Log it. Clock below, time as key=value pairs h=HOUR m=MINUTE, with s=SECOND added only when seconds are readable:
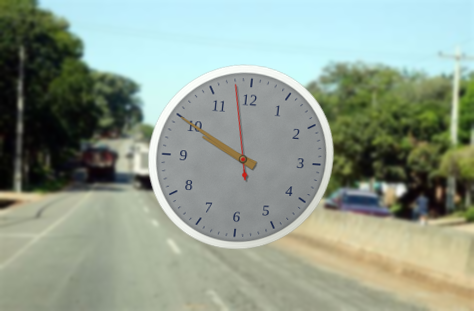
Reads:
h=9 m=49 s=58
